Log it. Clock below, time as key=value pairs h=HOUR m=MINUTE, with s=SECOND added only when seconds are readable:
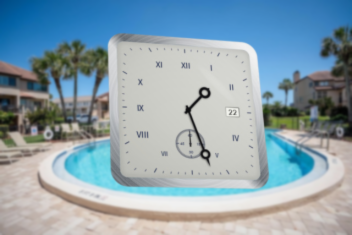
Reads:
h=1 m=27
